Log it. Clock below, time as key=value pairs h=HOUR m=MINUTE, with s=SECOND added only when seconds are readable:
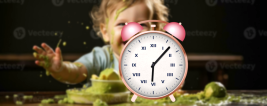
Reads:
h=6 m=7
